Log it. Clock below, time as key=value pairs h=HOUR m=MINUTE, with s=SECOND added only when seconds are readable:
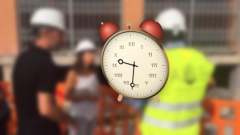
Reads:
h=9 m=32
